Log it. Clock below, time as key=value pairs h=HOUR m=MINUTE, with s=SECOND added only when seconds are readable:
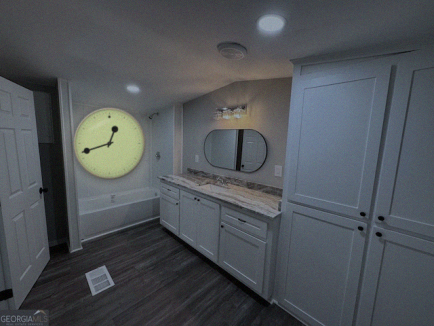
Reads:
h=12 m=42
